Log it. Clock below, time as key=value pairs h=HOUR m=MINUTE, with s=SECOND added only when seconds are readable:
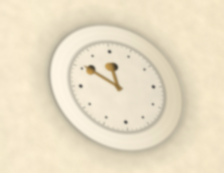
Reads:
h=11 m=51
